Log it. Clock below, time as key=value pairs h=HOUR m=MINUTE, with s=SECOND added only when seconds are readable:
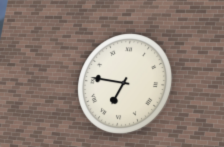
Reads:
h=6 m=46
